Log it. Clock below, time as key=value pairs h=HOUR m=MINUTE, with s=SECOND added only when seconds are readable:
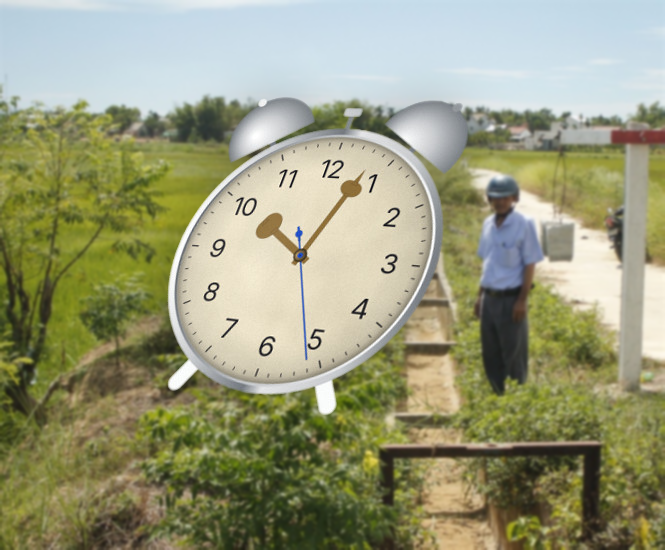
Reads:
h=10 m=3 s=26
